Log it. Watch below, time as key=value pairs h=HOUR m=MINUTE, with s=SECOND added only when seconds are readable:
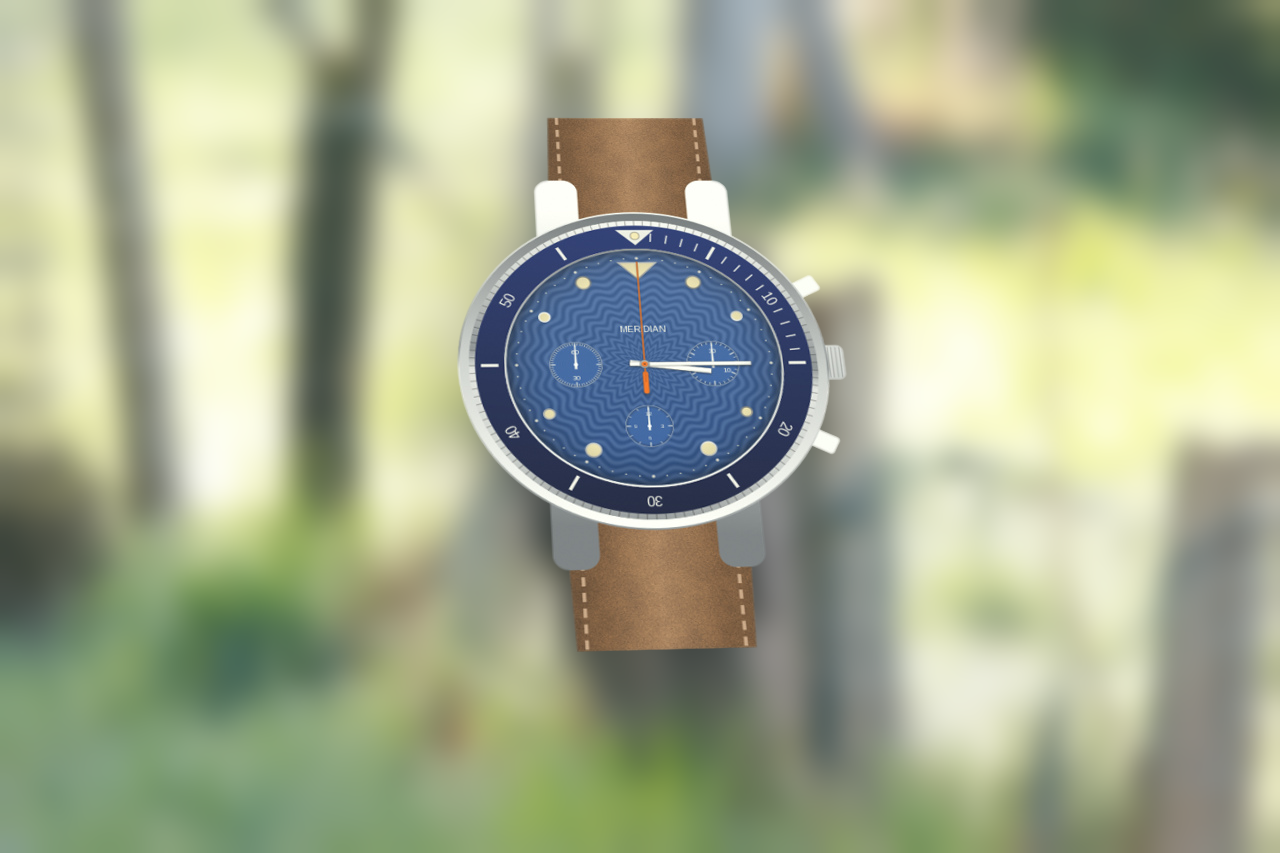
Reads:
h=3 m=15
